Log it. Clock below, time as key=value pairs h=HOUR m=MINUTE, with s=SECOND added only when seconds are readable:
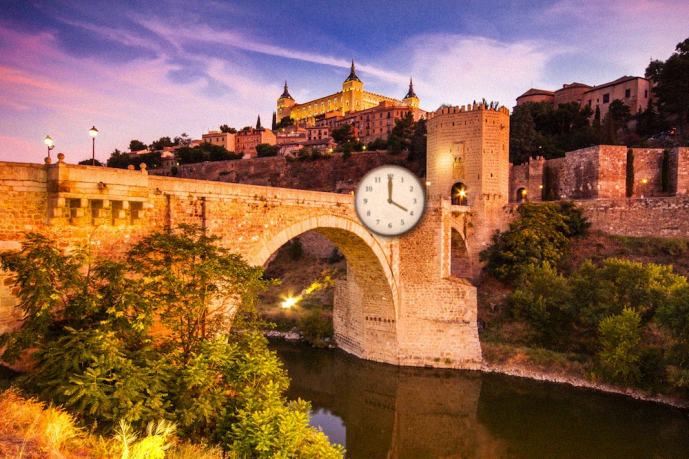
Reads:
h=4 m=0
